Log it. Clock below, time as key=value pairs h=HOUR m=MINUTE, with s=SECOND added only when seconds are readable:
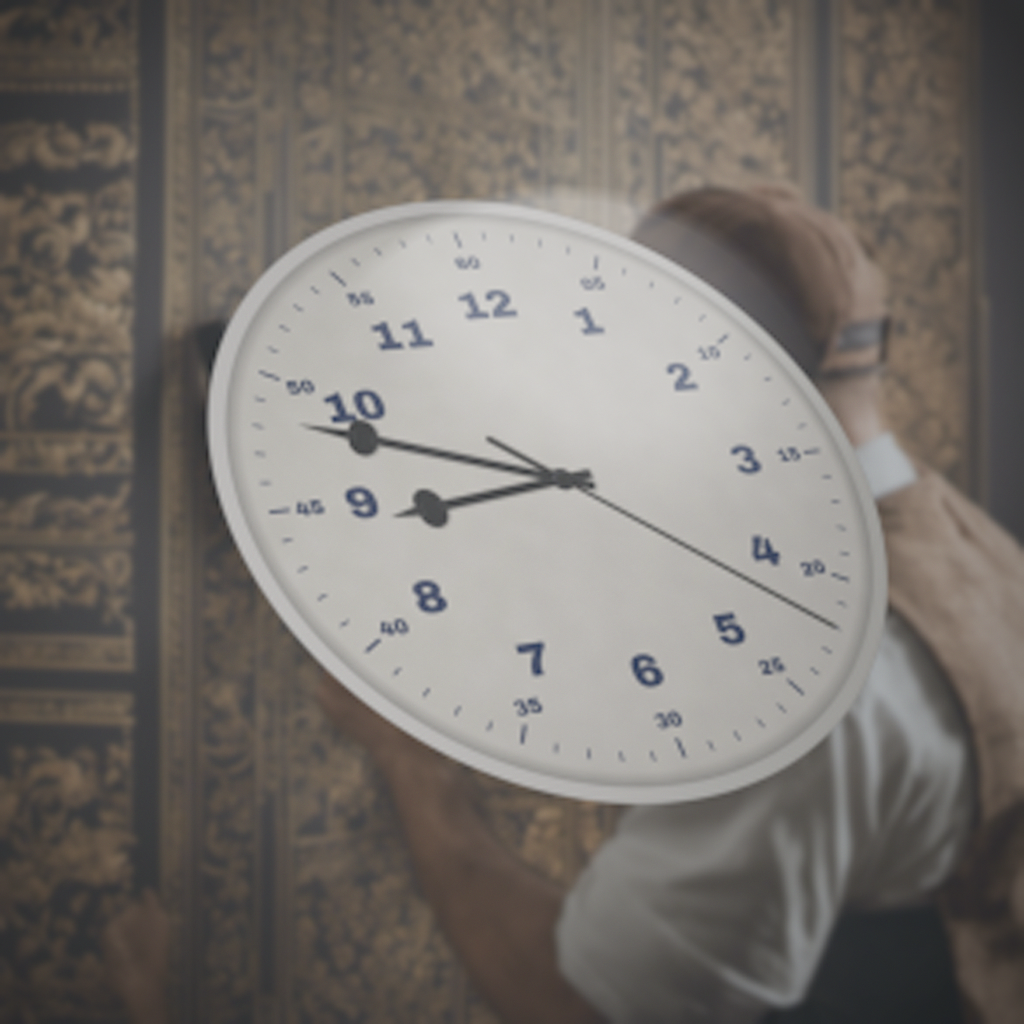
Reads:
h=8 m=48 s=22
